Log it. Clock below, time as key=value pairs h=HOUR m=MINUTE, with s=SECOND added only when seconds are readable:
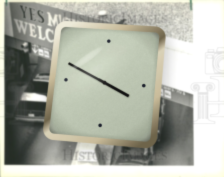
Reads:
h=3 m=49
